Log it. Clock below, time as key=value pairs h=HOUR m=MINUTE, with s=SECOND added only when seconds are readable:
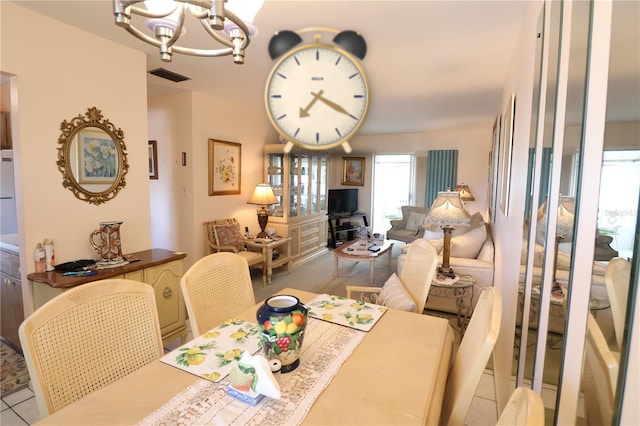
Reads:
h=7 m=20
